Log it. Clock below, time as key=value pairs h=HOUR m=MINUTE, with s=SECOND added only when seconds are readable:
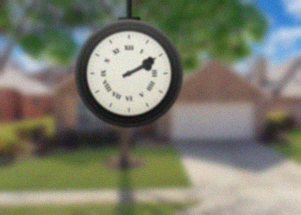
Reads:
h=2 m=10
